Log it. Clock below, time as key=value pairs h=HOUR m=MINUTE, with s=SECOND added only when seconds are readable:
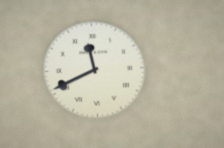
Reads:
h=11 m=41
